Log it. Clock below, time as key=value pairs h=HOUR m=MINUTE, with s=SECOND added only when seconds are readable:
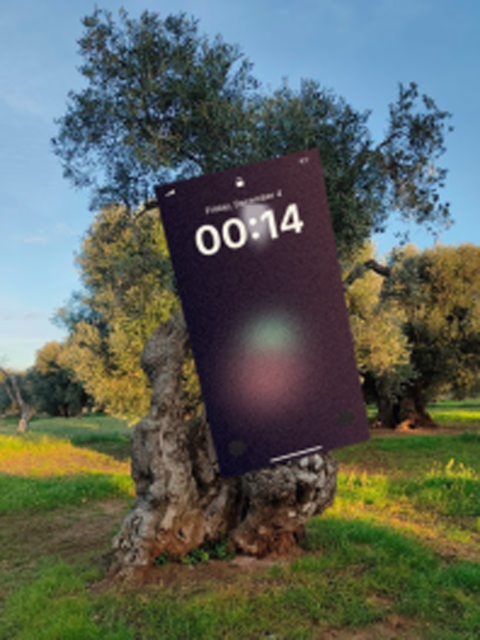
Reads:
h=0 m=14
